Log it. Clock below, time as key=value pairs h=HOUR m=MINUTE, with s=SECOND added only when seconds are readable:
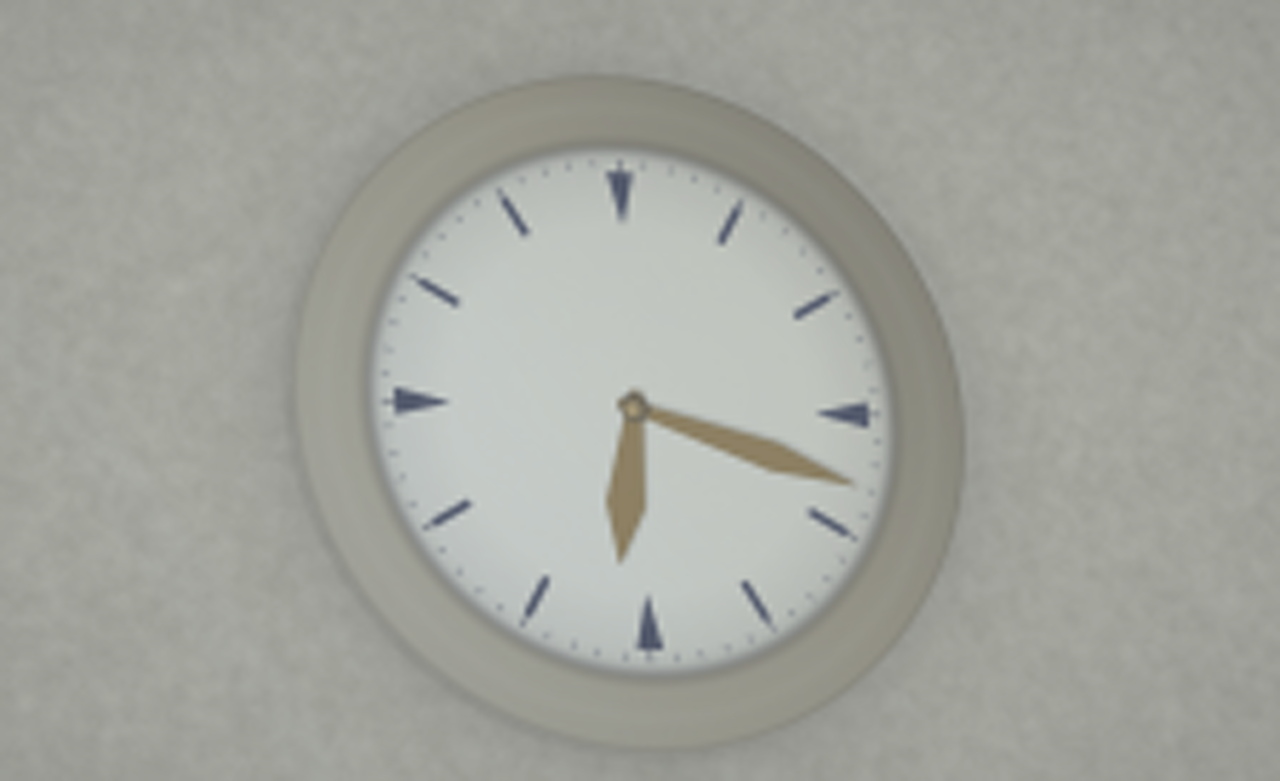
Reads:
h=6 m=18
